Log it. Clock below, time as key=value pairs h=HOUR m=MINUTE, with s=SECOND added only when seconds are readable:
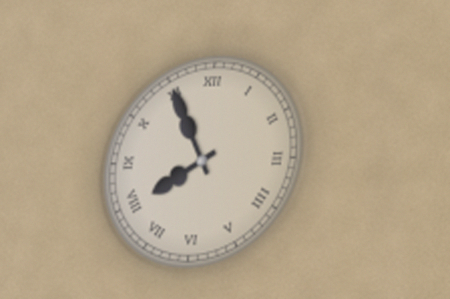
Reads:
h=7 m=55
